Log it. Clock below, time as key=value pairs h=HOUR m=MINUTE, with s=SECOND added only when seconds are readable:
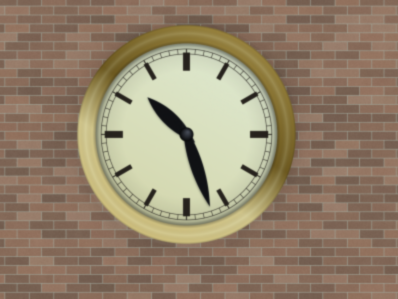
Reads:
h=10 m=27
